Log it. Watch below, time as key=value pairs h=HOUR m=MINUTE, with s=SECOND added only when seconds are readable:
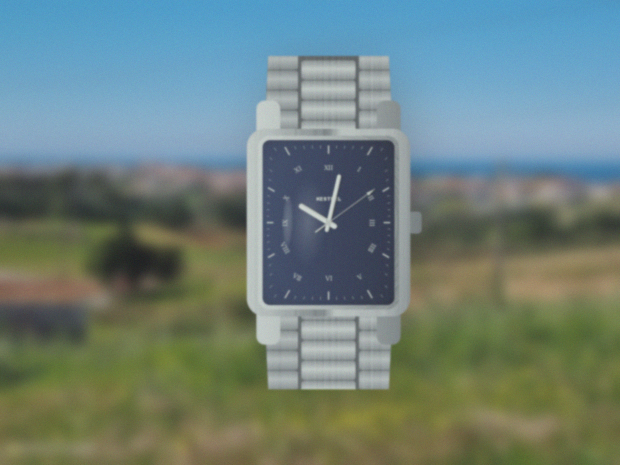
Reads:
h=10 m=2 s=9
